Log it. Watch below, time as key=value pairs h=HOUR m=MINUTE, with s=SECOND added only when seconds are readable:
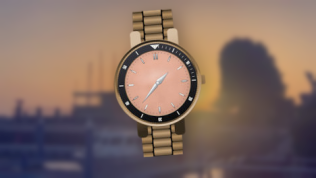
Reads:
h=1 m=37
